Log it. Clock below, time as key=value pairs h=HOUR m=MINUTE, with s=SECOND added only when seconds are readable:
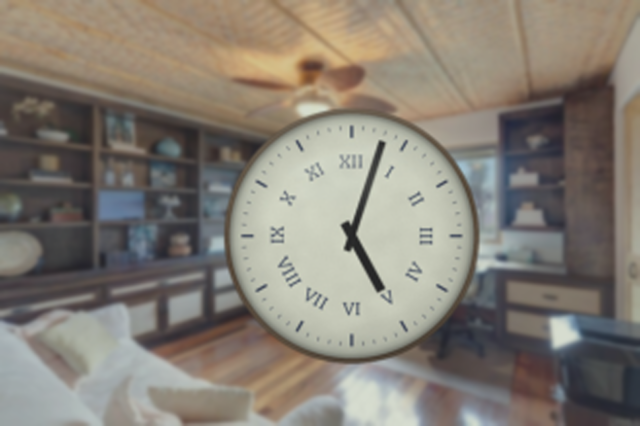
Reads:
h=5 m=3
